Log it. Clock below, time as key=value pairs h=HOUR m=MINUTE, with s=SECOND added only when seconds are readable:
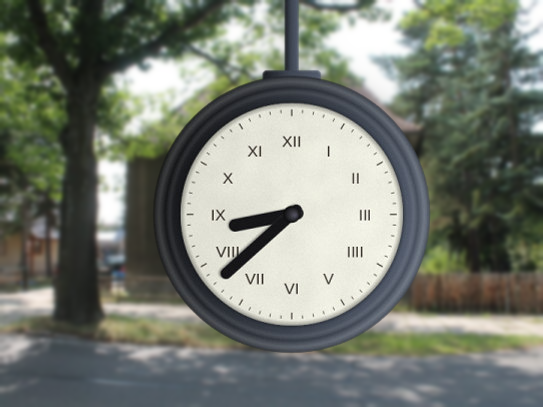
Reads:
h=8 m=38
